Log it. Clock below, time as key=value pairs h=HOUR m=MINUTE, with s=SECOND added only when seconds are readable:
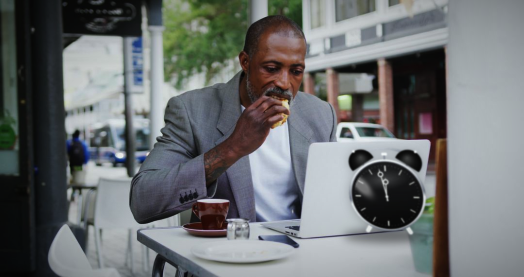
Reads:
h=11 m=58
